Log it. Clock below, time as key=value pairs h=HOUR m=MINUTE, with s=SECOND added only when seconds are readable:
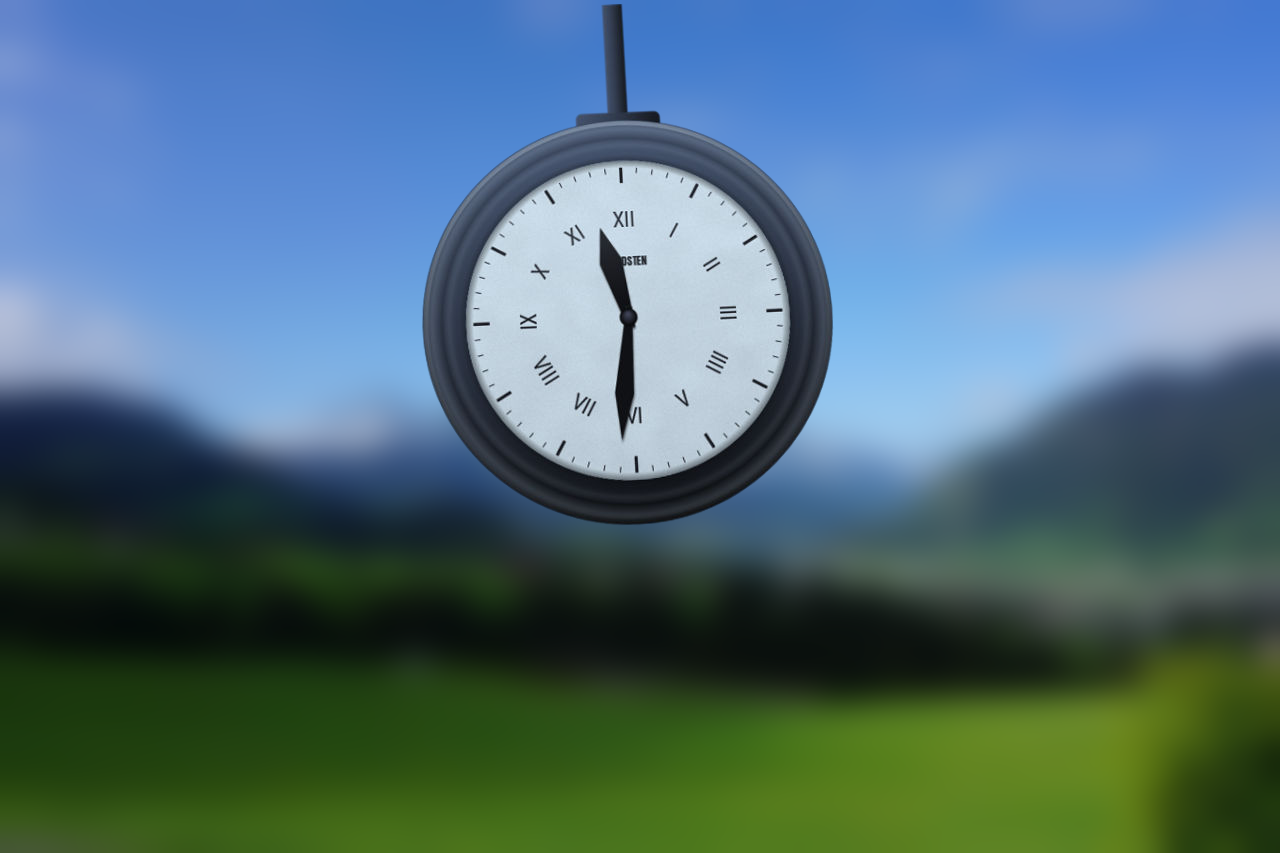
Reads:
h=11 m=31
